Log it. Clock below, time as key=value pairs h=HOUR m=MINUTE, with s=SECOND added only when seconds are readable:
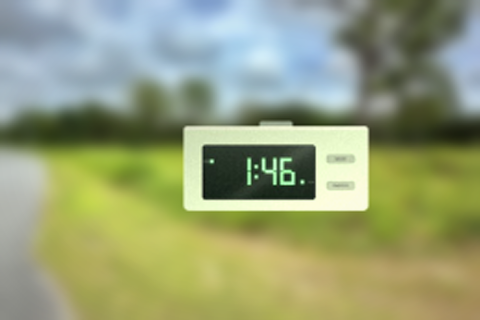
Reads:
h=1 m=46
